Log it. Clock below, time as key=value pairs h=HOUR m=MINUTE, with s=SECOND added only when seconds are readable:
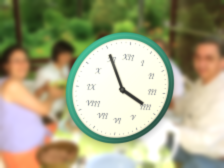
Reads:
h=3 m=55
